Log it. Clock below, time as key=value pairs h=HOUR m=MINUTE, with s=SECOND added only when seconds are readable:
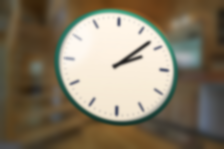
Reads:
h=2 m=8
